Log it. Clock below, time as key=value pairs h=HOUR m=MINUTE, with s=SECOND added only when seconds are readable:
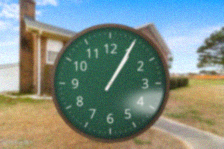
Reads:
h=1 m=5
